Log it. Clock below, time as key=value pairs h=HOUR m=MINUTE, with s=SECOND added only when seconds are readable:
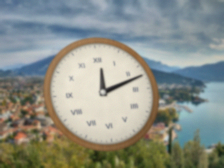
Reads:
h=12 m=12
